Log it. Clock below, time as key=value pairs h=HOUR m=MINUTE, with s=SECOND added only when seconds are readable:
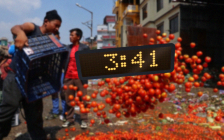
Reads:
h=3 m=41
